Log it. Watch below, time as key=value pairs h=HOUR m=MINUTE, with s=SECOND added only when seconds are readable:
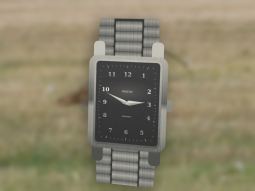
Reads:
h=2 m=49
